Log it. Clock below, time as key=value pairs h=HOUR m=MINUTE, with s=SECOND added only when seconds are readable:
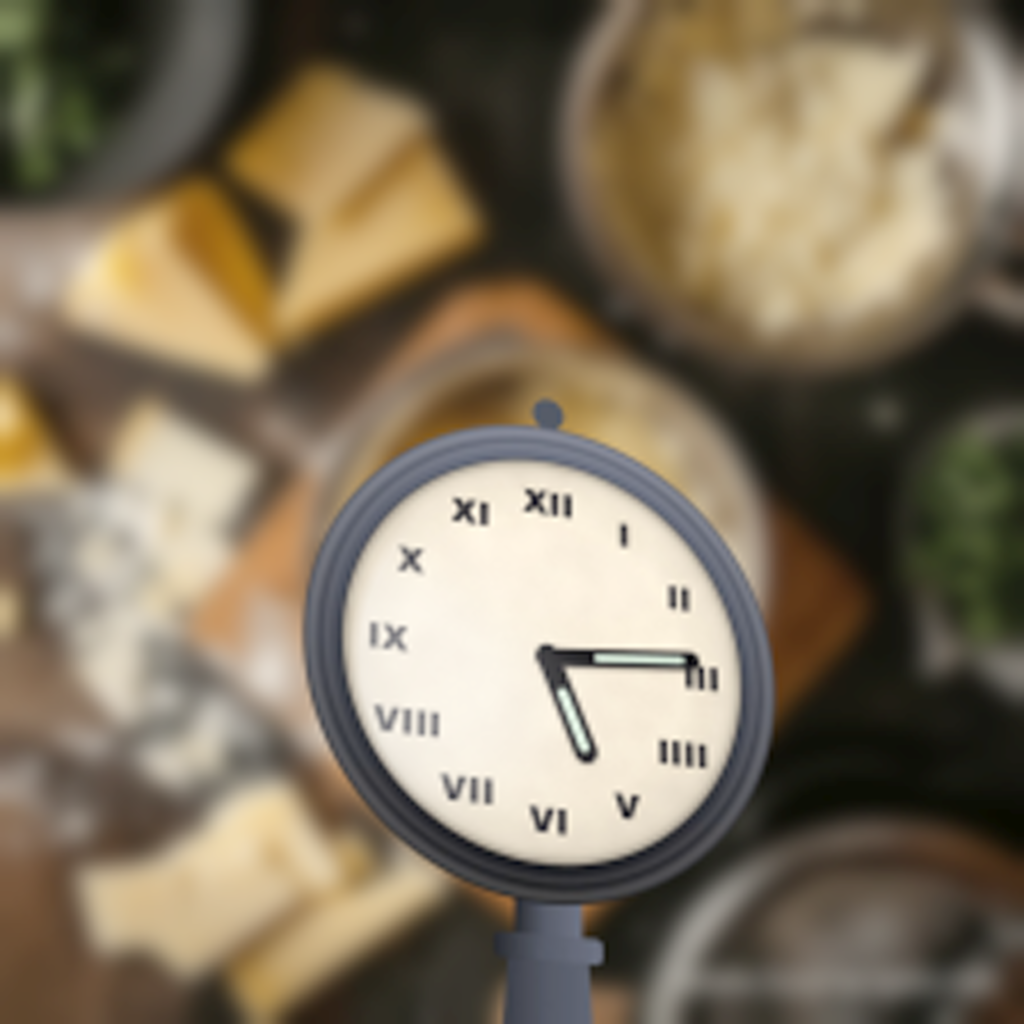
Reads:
h=5 m=14
